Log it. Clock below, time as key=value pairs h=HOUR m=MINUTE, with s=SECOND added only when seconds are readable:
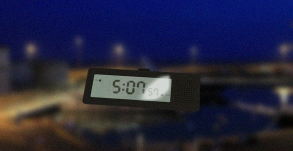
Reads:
h=5 m=7 s=57
